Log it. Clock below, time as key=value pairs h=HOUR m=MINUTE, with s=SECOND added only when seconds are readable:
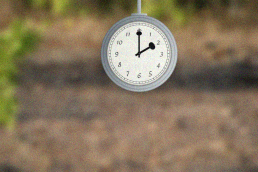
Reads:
h=2 m=0
